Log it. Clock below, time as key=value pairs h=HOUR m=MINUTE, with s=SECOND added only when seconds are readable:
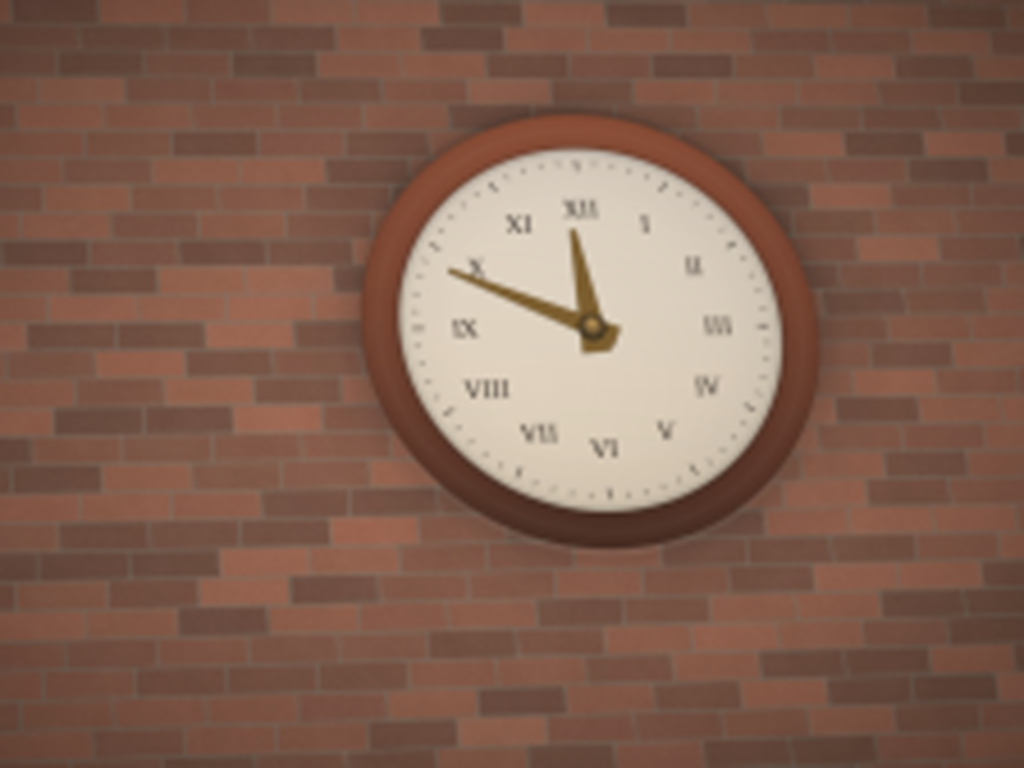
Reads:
h=11 m=49
